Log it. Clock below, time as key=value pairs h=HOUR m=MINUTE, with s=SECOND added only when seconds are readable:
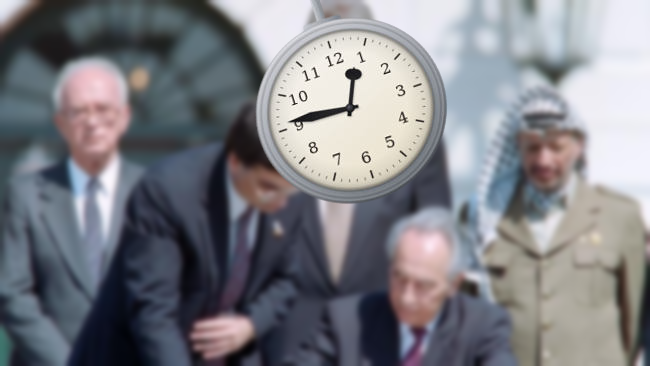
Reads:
h=12 m=46
